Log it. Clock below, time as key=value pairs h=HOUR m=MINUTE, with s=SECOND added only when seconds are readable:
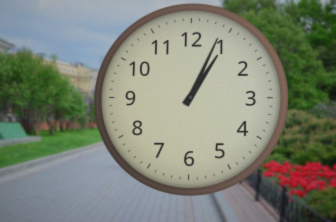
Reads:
h=1 m=4
